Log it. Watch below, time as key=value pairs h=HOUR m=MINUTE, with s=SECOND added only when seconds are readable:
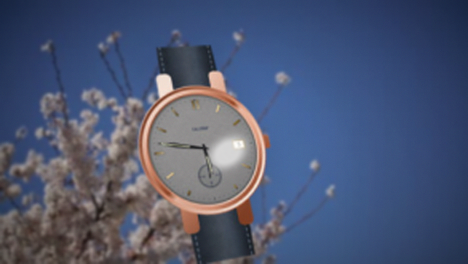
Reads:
h=5 m=47
